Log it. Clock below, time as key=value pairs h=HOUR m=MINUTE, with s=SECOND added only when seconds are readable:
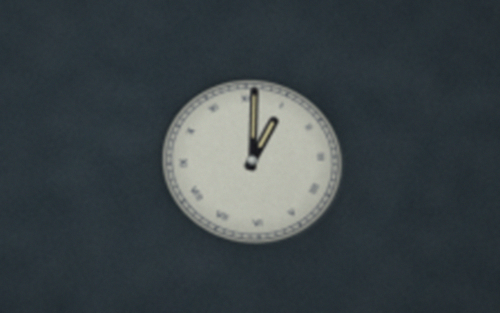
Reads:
h=1 m=1
